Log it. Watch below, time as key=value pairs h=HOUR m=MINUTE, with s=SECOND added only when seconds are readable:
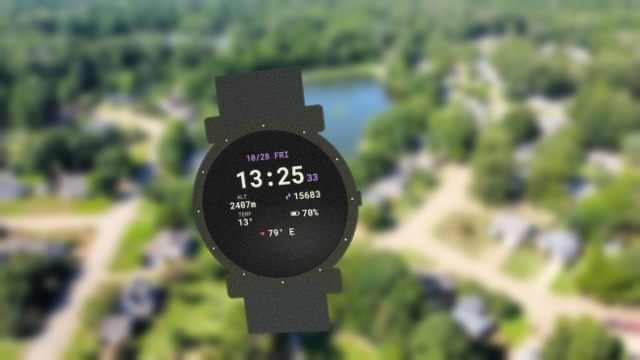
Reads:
h=13 m=25 s=33
